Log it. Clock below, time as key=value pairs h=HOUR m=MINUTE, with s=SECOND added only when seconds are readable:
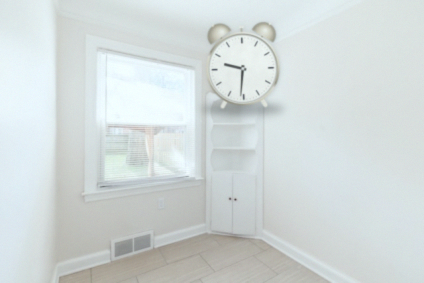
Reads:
h=9 m=31
